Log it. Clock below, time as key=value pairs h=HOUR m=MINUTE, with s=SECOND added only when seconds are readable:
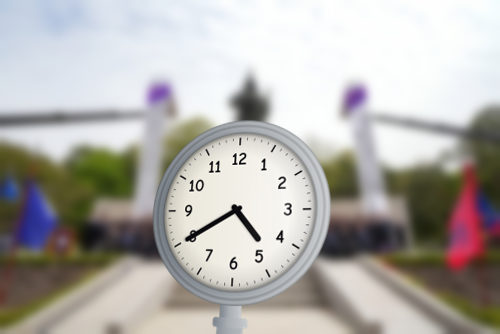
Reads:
h=4 m=40
